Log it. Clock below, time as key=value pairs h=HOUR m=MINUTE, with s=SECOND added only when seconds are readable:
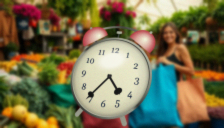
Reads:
h=4 m=36
